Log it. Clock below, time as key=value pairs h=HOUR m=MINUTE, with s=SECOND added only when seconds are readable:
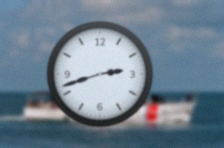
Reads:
h=2 m=42
